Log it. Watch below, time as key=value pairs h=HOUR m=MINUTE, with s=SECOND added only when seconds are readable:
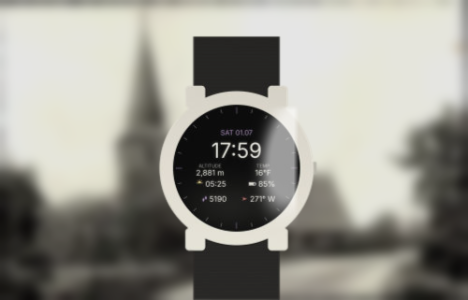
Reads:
h=17 m=59
